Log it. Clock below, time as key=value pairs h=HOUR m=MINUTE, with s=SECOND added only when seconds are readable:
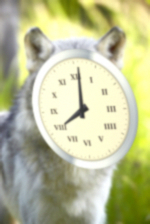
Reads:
h=8 m=1
